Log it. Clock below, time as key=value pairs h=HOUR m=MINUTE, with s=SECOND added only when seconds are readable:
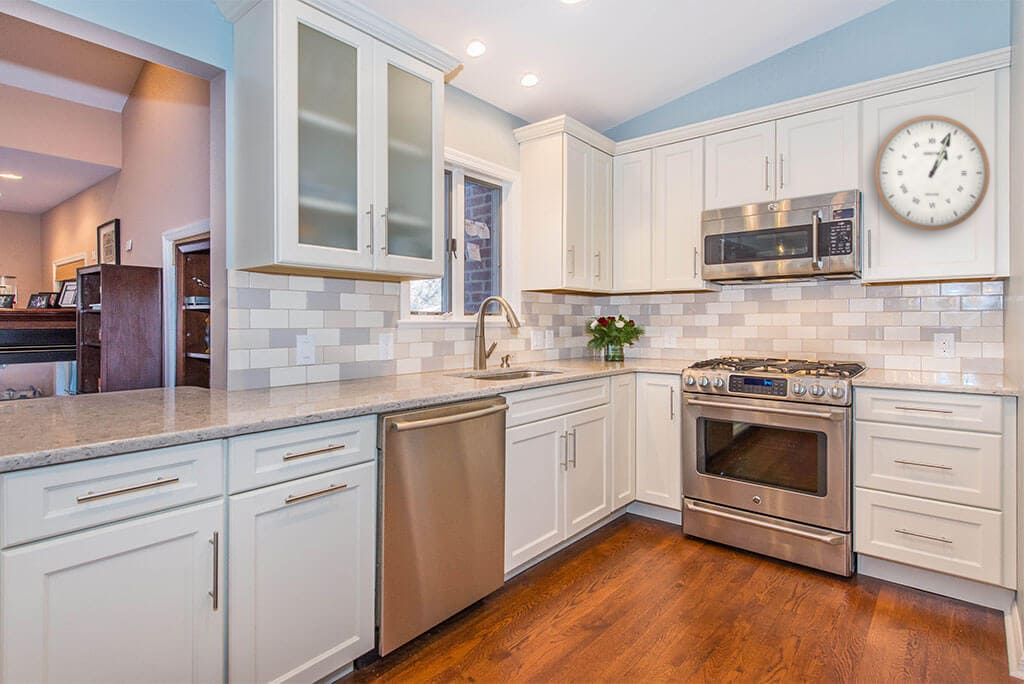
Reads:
h=1 m=4
